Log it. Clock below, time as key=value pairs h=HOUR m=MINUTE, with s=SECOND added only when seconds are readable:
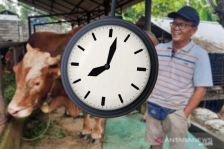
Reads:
h=8 m=2
